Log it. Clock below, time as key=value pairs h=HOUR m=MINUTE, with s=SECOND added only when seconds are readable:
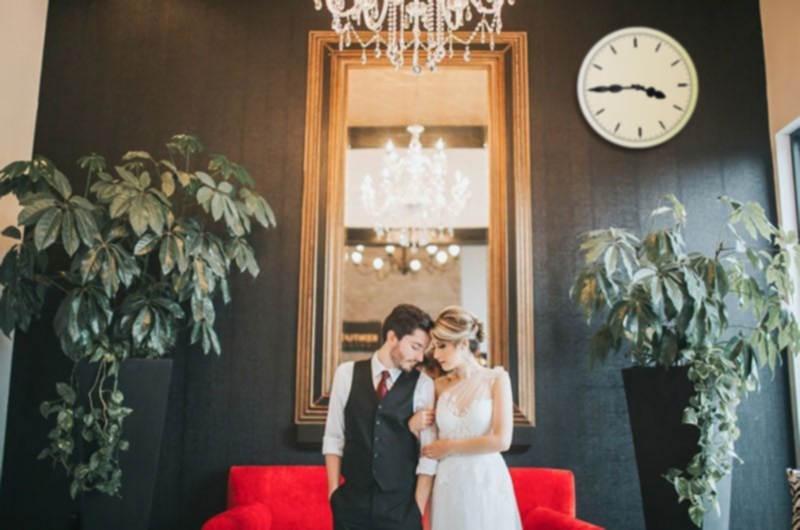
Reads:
h=3 m=45
